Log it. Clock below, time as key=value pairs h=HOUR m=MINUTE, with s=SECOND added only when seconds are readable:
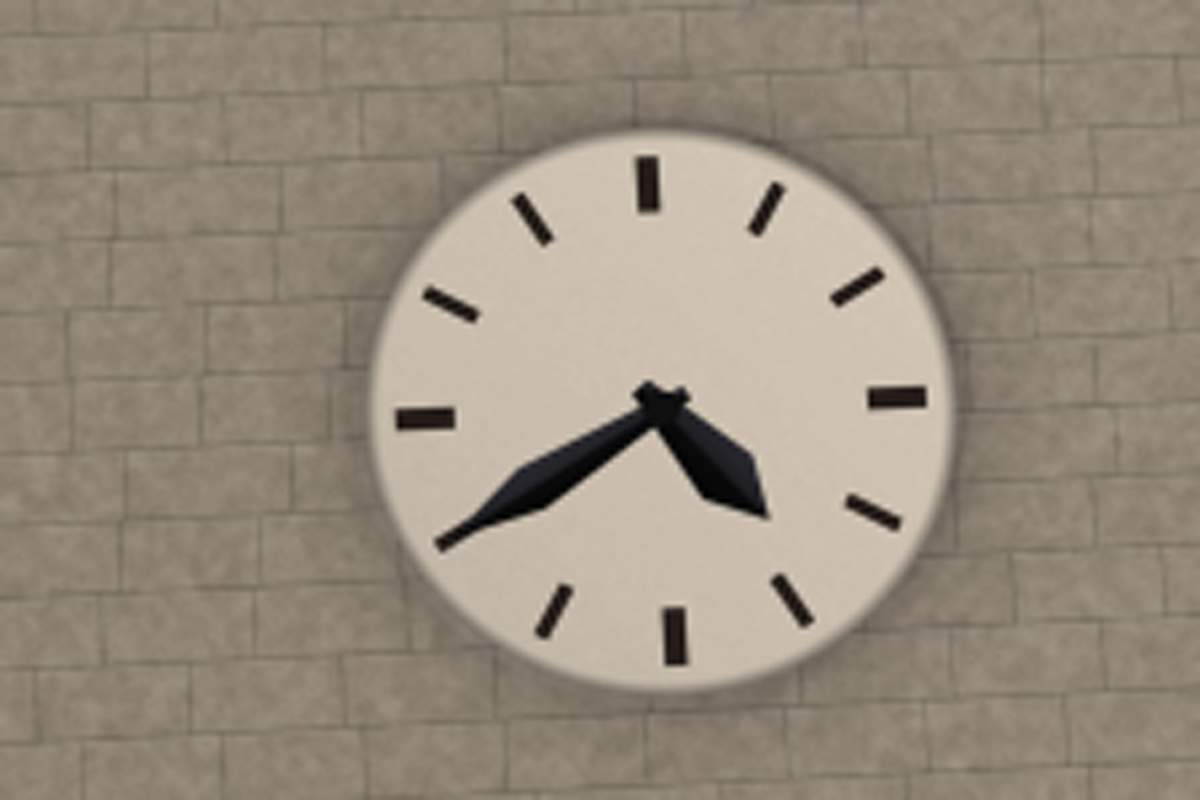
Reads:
h=4 m=40
